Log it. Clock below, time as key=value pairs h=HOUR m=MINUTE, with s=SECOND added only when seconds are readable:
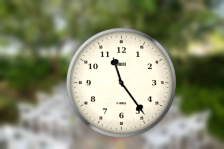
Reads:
h=11 m=24
